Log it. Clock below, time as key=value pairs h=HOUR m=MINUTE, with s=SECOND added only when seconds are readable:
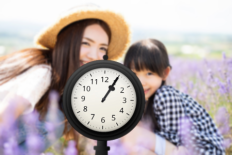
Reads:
h=1 m=5
